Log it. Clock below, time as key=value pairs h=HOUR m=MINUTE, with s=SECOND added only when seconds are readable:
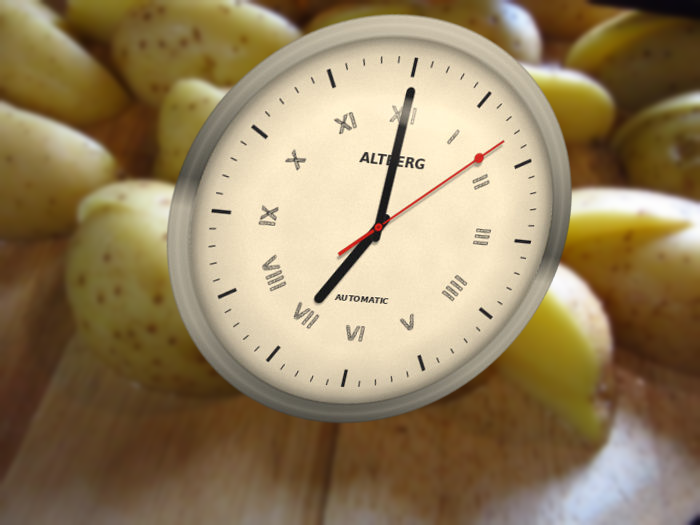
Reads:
h=7 m=0 s=8
